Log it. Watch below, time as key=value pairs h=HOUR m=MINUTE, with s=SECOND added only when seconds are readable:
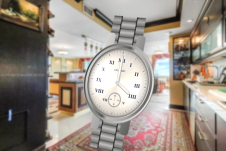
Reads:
h=4 m=0
